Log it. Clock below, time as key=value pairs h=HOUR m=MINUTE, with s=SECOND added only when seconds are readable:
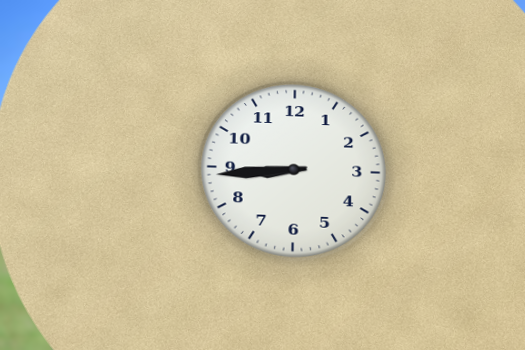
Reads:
h=8 m=44
